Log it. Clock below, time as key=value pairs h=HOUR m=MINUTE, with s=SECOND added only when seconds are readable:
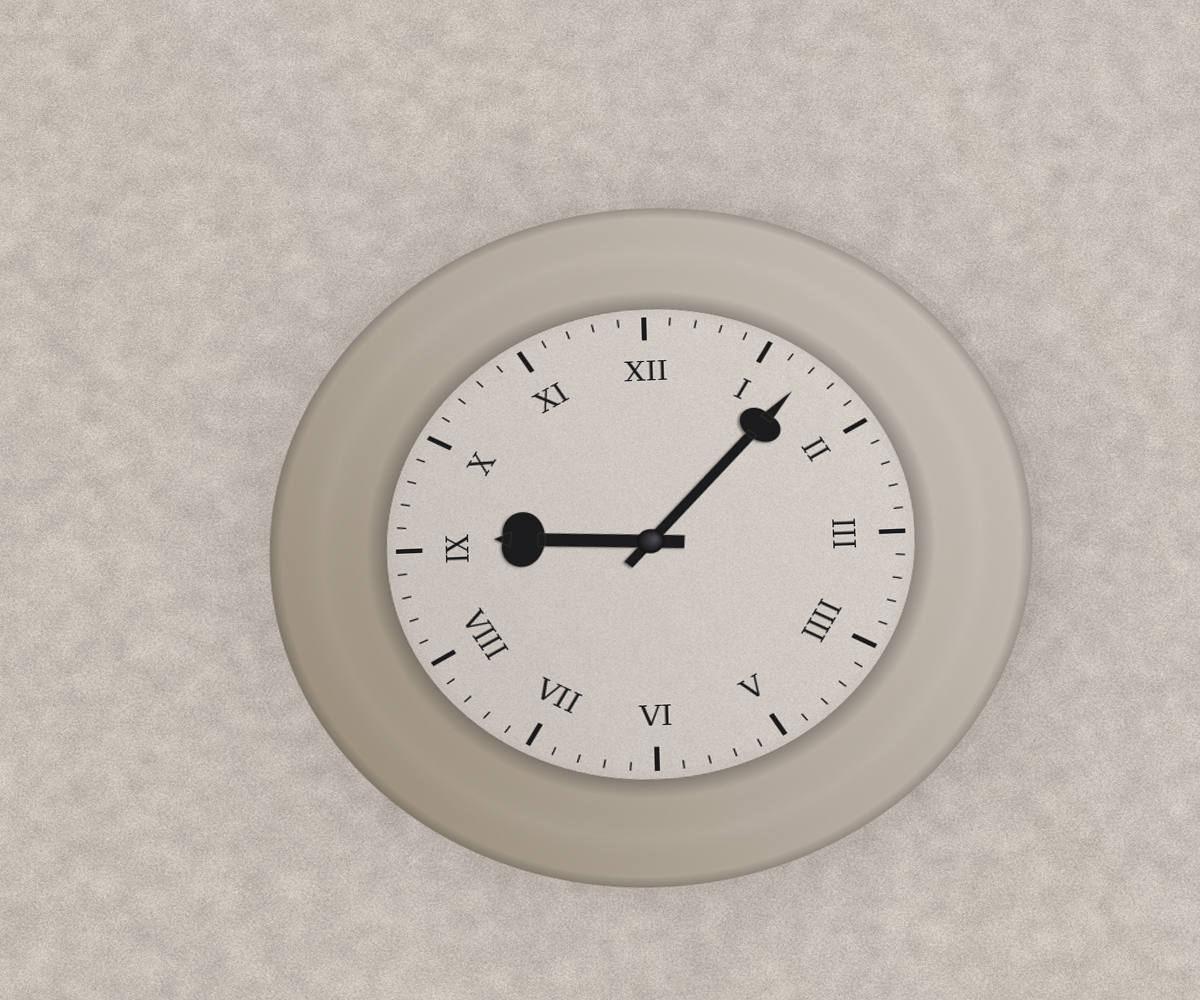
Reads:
h=9 m=7
